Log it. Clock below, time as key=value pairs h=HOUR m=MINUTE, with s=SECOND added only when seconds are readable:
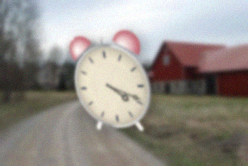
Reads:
h=4 m=19
